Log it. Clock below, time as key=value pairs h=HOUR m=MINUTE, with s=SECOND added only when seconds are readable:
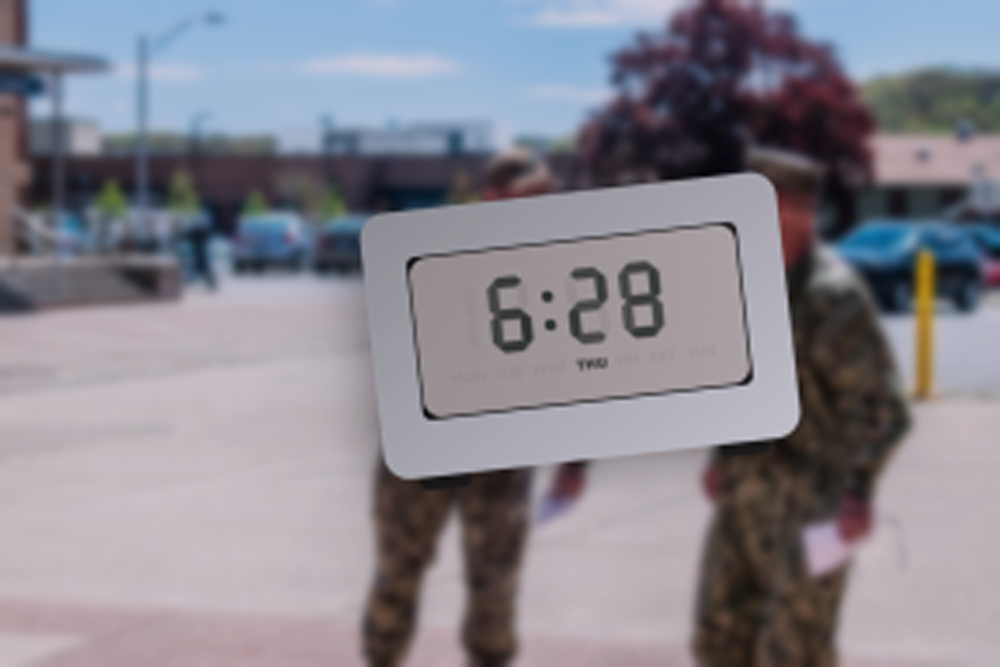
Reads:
h=6 m=28
